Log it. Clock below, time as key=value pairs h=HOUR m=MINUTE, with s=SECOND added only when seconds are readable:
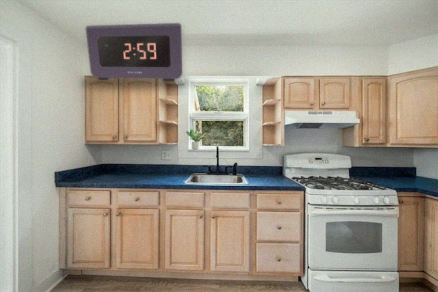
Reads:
h=2 m=59
